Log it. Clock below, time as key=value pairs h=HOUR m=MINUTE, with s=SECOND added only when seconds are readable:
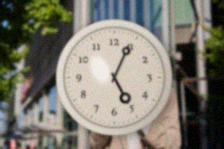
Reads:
h=5 m=4
